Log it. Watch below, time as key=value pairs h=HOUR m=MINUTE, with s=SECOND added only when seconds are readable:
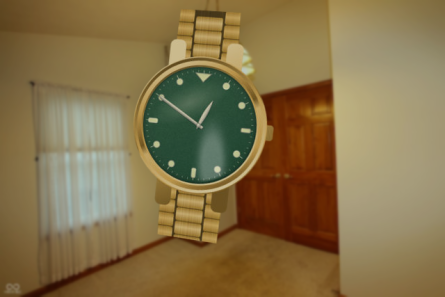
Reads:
h=12 m=50
